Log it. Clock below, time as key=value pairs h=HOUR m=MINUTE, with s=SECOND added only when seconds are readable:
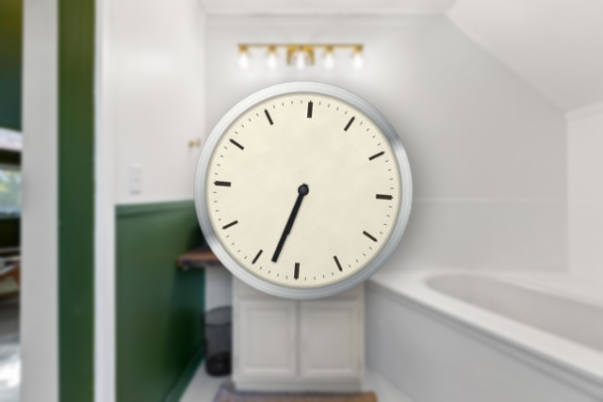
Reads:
h=6 m=33
